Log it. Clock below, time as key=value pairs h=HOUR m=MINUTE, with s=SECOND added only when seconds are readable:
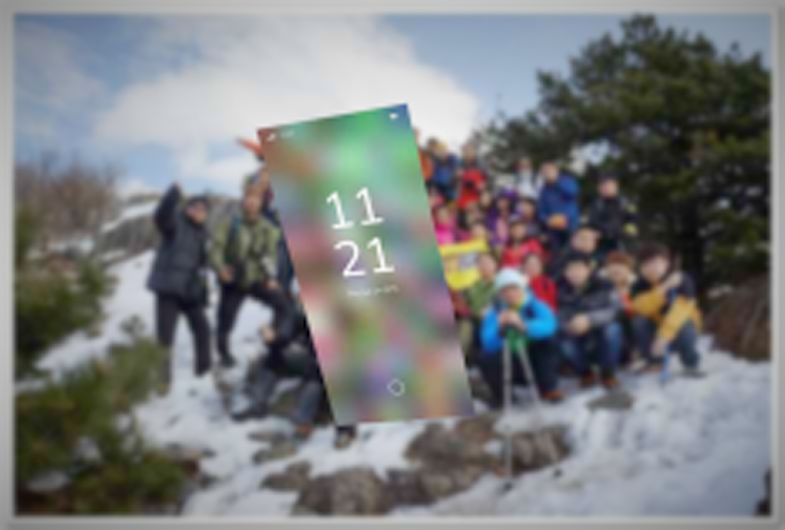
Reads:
h=11 m=21
